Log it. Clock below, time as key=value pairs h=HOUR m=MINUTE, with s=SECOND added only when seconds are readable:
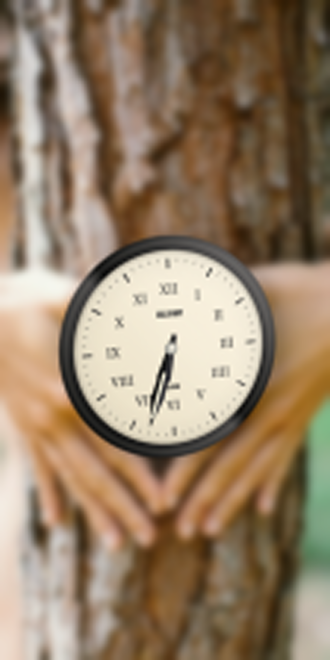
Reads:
h=6 m=33
